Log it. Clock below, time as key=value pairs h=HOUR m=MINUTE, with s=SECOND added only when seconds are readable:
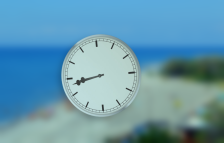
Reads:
h=8 m=43
